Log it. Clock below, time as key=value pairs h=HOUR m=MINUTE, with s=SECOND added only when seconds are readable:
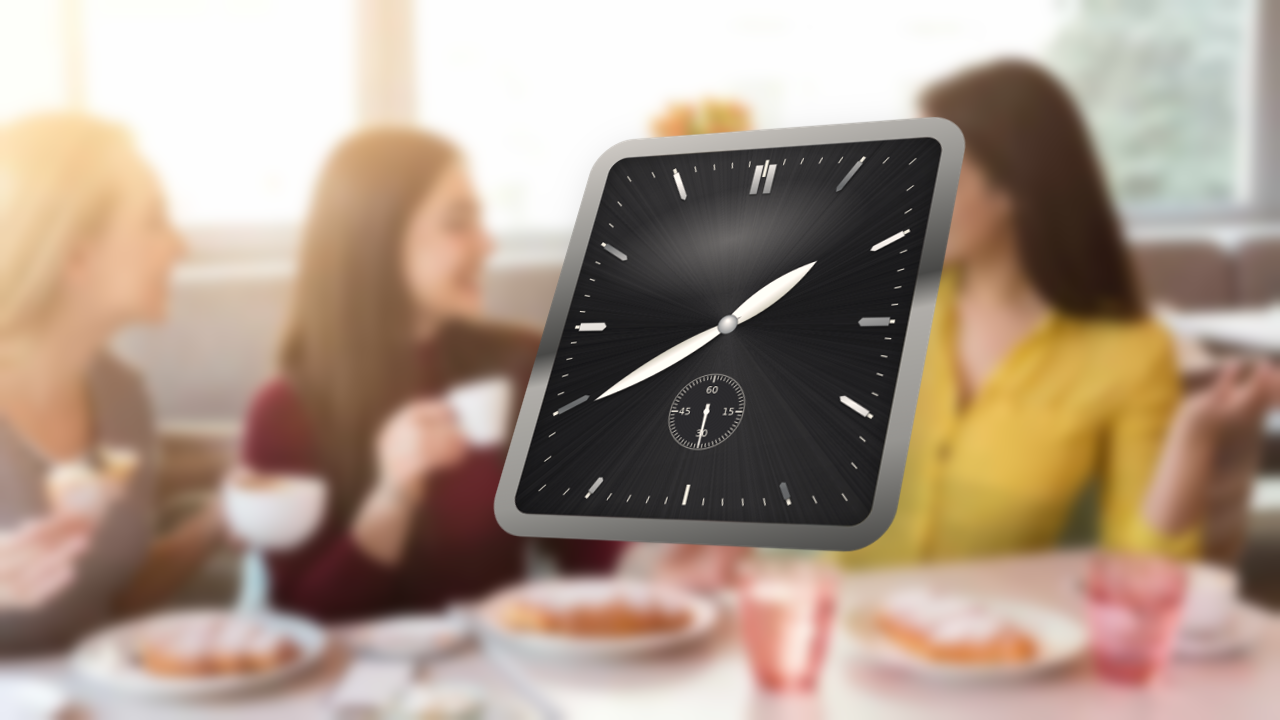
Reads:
h=1 m=39 s=30
